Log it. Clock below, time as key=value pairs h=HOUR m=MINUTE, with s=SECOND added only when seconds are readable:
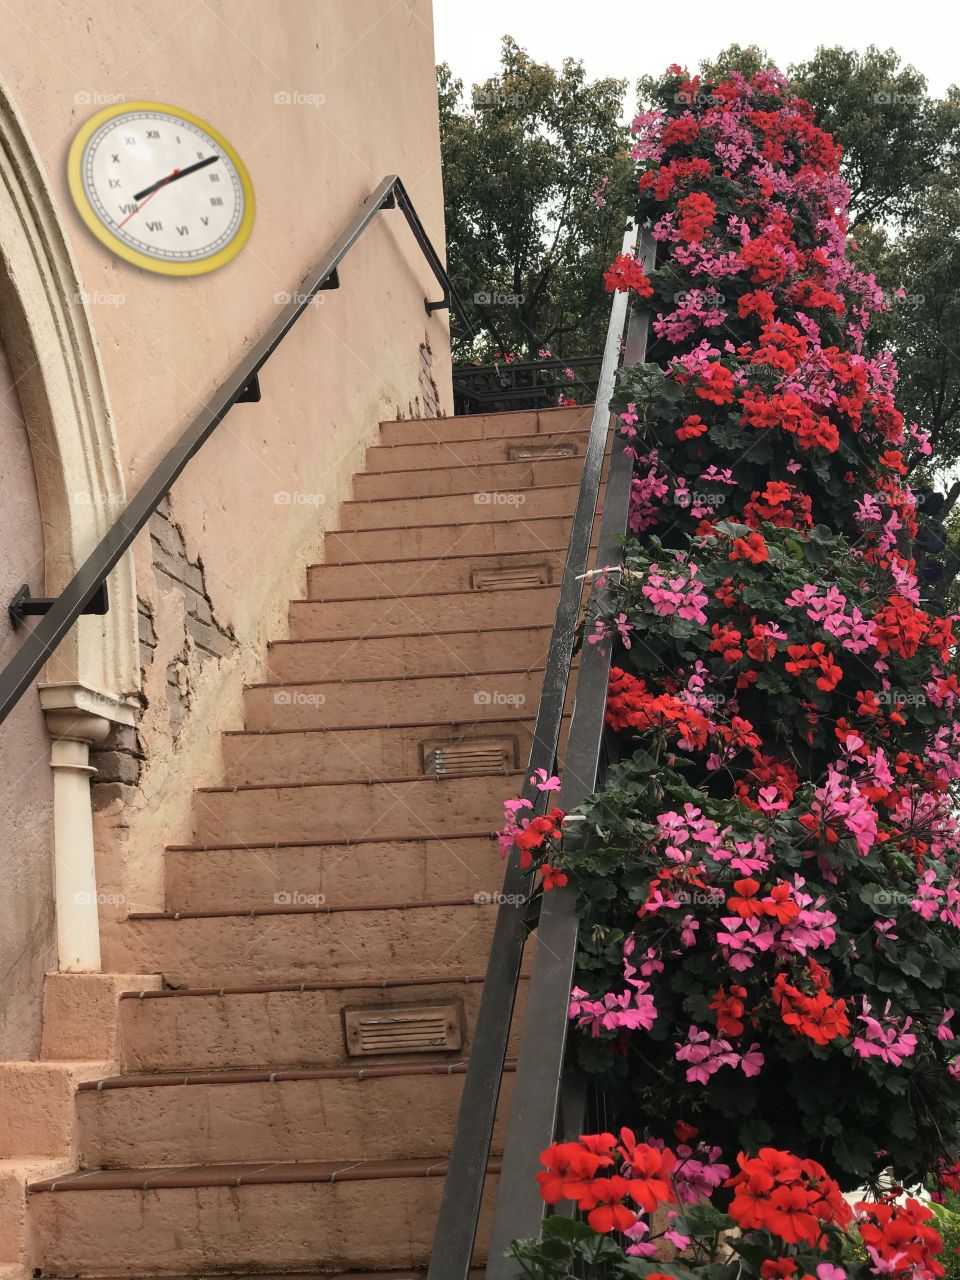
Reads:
h=8 m=11 s=39
